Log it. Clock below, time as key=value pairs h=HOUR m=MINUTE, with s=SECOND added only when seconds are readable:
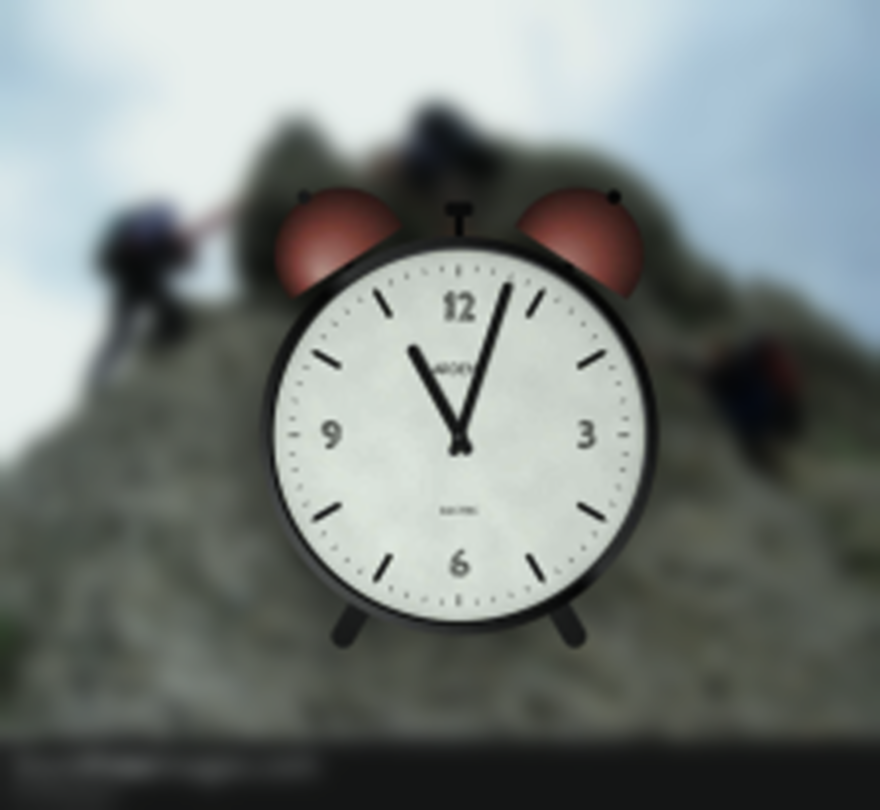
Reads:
h=11 m=3
